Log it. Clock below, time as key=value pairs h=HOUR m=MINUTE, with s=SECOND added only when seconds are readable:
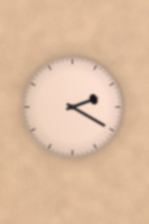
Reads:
h=2 m=20
